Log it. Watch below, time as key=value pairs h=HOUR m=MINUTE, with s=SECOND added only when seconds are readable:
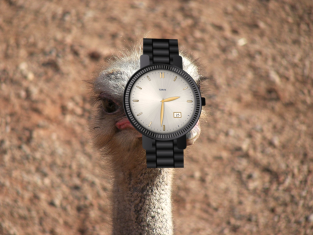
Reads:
h=2 m=31
